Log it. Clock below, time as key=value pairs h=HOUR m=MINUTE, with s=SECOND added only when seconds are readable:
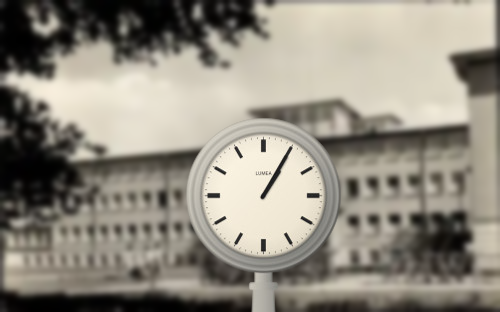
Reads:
h=1 m=5
